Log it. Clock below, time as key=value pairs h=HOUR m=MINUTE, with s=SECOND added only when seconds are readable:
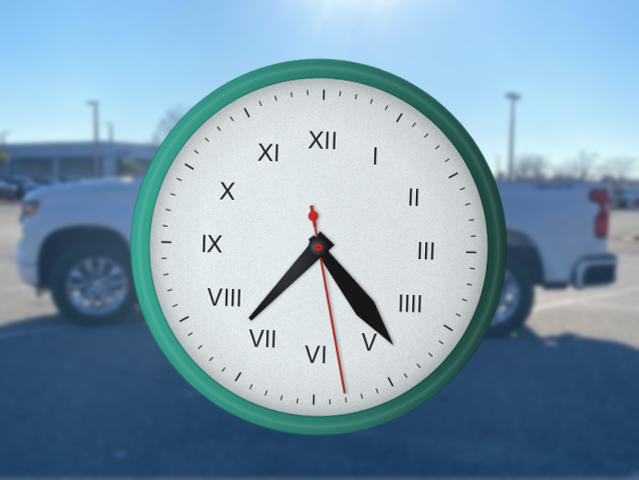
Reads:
h=7 m=23 s=28
